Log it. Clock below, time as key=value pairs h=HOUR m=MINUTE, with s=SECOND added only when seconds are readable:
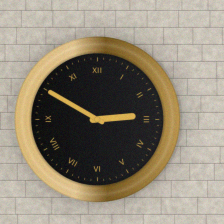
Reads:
h=2 m=50
